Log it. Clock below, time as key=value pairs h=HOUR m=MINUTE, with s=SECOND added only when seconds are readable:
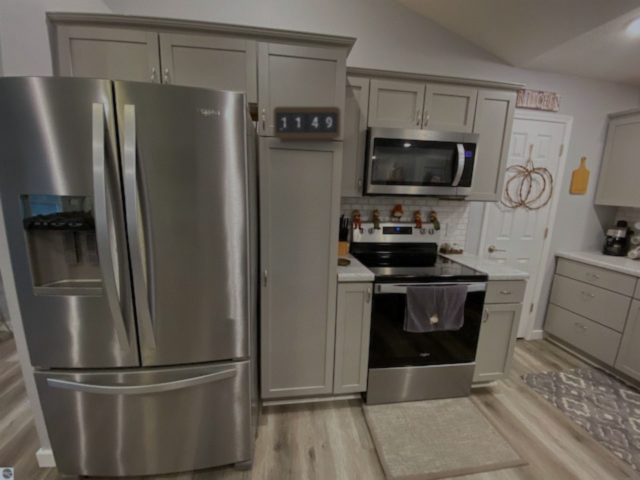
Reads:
h=11 m=49
